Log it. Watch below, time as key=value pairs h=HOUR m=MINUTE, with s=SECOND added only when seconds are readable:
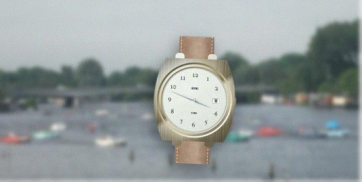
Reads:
h=3 m=48
